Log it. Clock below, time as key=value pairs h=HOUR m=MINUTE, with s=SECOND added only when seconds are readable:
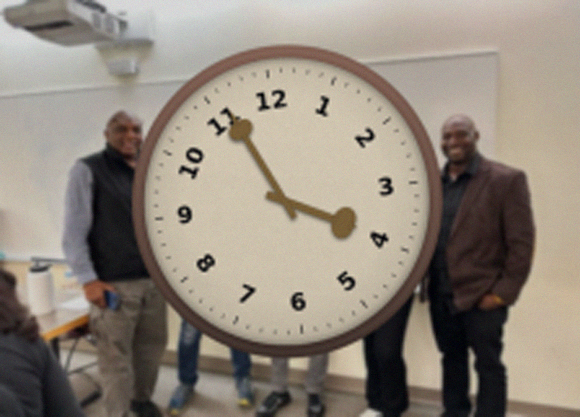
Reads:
h=3 m=56
